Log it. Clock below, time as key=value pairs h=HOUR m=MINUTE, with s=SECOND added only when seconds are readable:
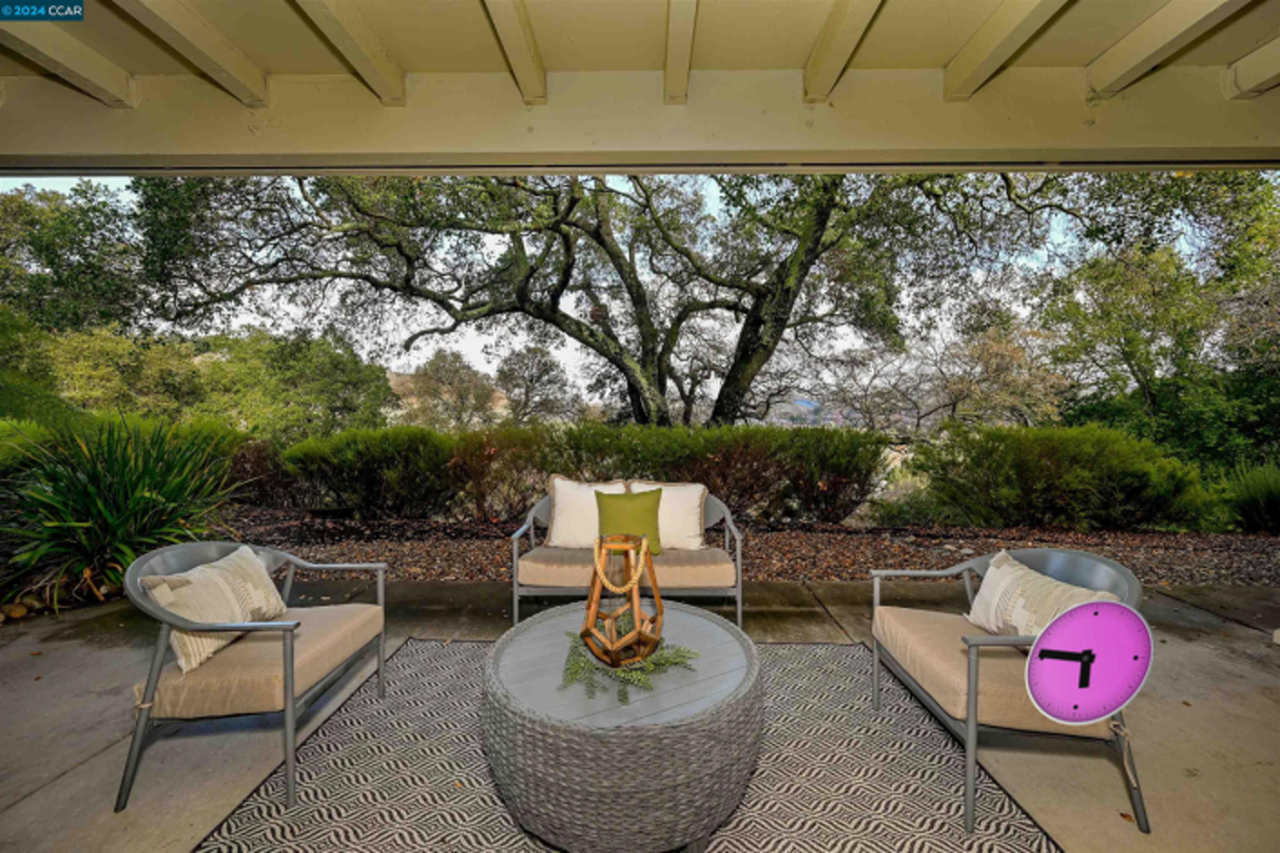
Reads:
h=5 m=46
